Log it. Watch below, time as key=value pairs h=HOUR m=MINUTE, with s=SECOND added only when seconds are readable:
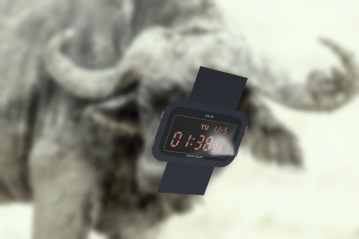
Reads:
h=1 m=38 s=38
